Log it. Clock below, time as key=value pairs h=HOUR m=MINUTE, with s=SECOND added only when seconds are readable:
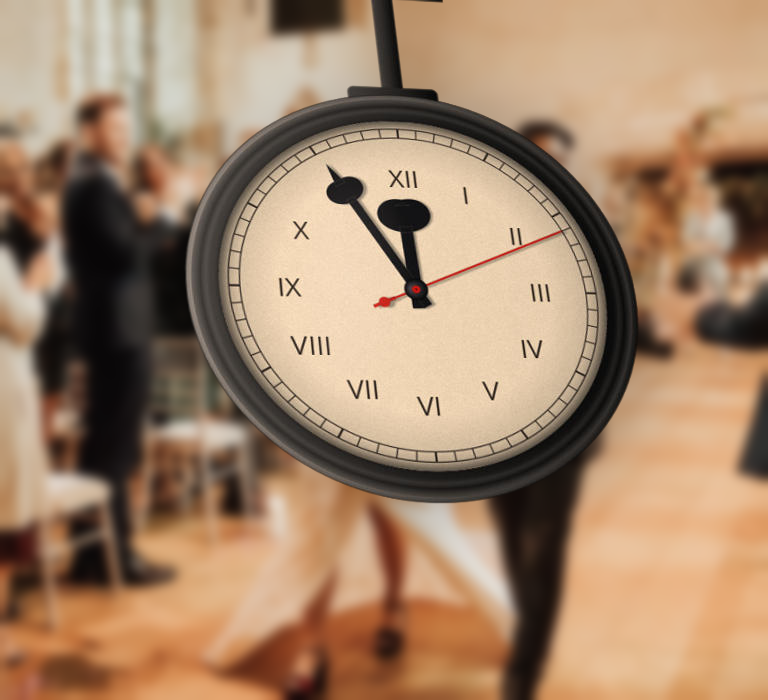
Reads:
h=11 m=55 s=11
